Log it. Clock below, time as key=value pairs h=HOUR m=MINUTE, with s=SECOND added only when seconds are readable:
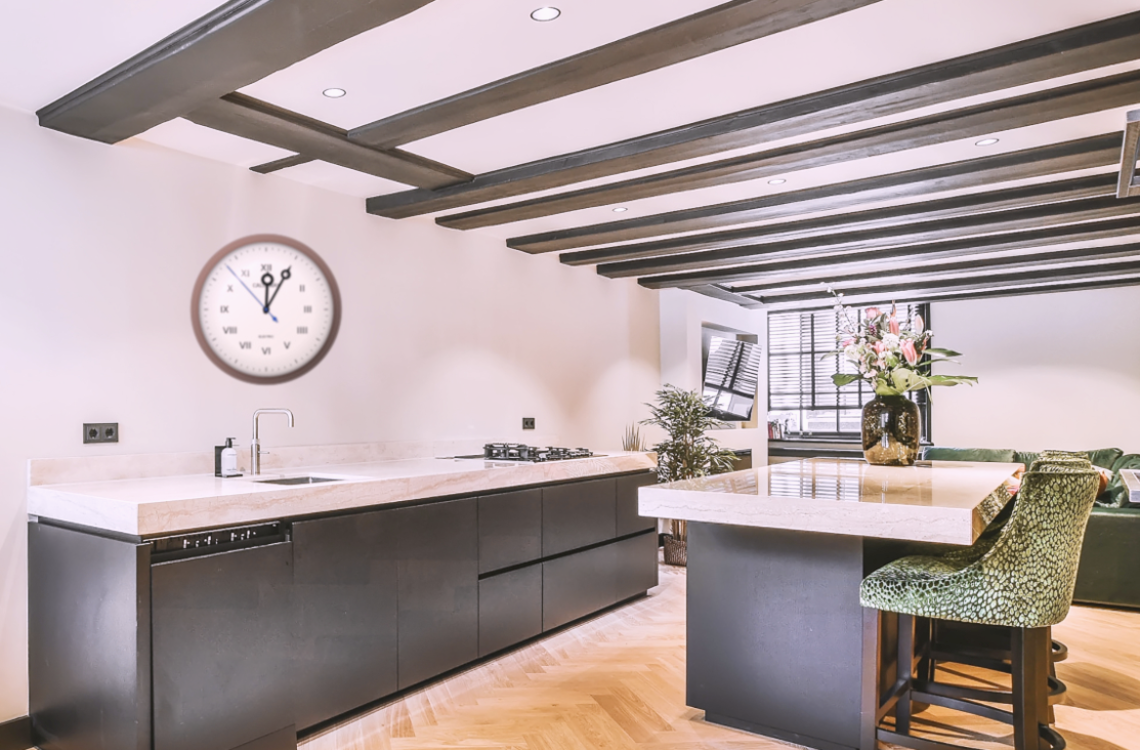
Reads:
h=12 m=4 s=53
